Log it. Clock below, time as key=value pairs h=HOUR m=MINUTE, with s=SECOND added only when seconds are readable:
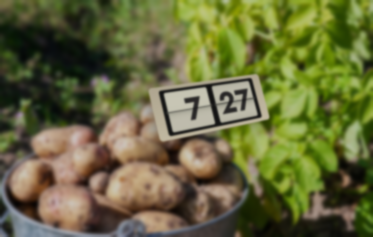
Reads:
h=7 m=27
